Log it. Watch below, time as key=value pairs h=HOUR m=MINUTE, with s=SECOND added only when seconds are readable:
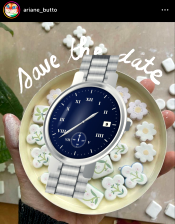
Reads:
h=1 m=38
